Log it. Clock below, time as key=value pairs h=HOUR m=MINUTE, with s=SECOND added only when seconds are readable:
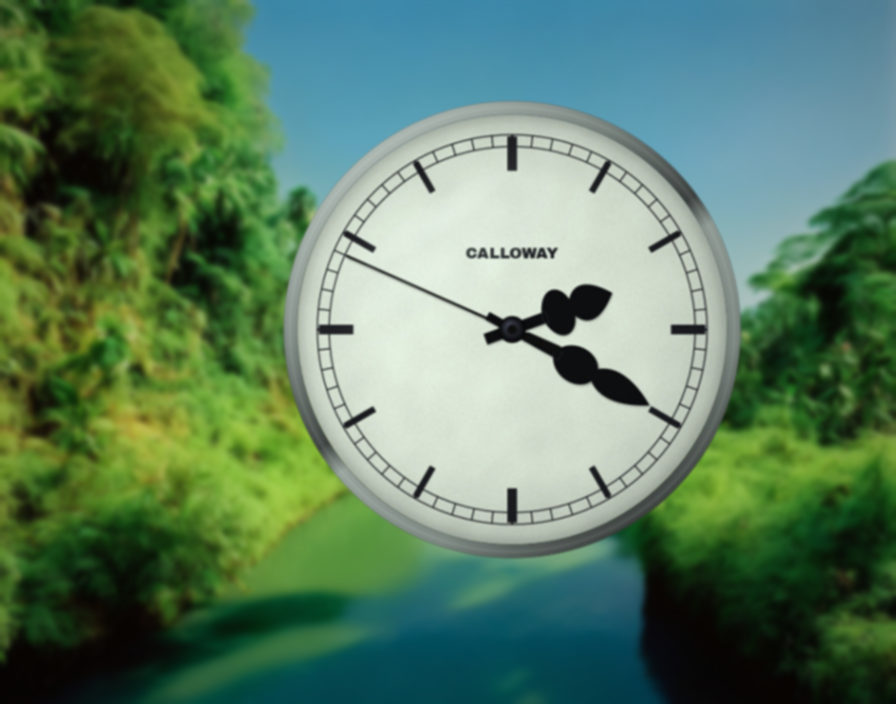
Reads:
h=2 m=19 s=49
